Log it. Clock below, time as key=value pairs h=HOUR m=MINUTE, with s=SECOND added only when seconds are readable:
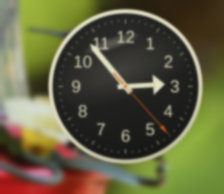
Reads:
h=2 m=53 s=23
